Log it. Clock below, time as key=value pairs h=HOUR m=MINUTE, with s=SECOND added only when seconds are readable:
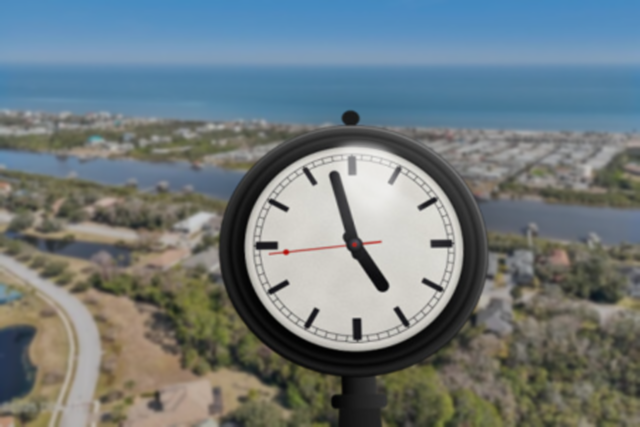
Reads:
h=4 m=57 s=44
